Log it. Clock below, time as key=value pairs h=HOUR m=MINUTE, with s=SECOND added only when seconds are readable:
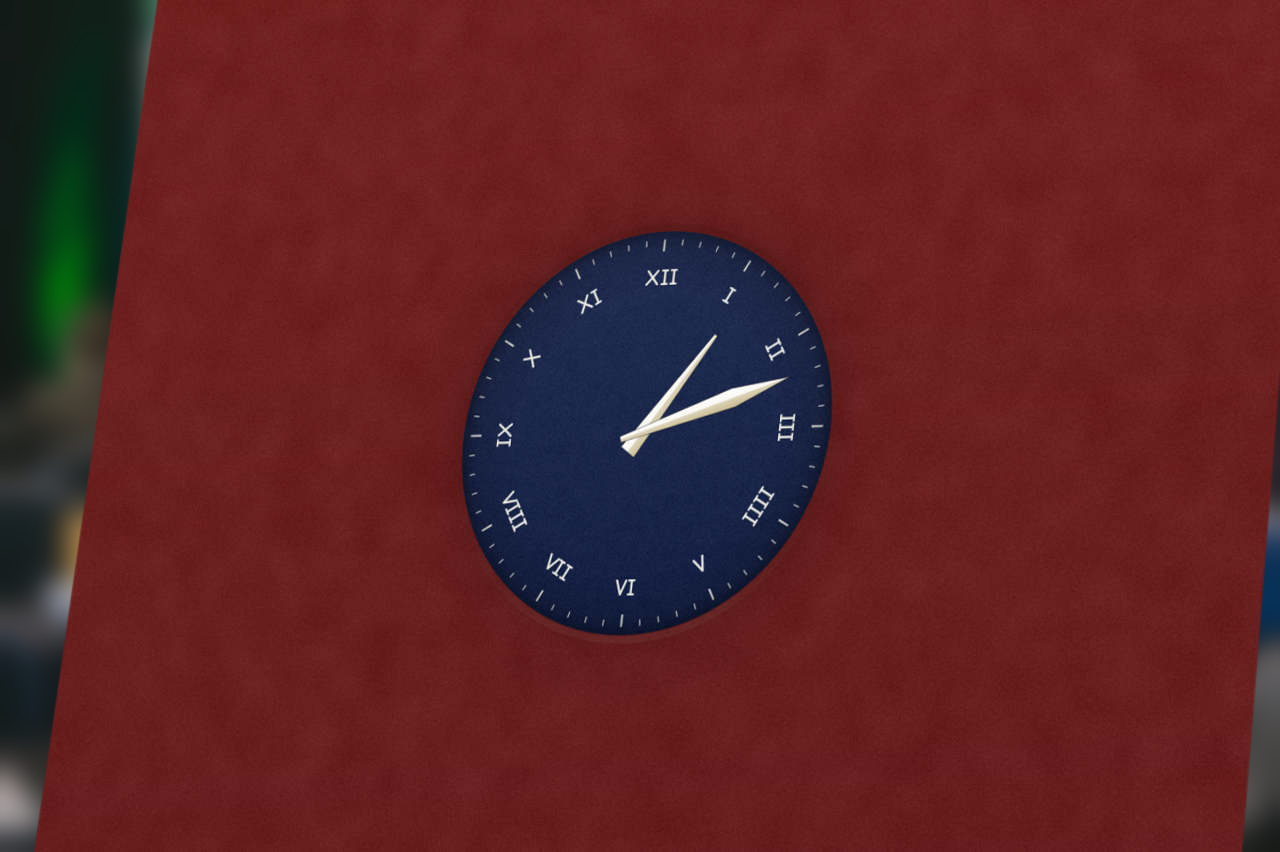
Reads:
h=1 m=12
